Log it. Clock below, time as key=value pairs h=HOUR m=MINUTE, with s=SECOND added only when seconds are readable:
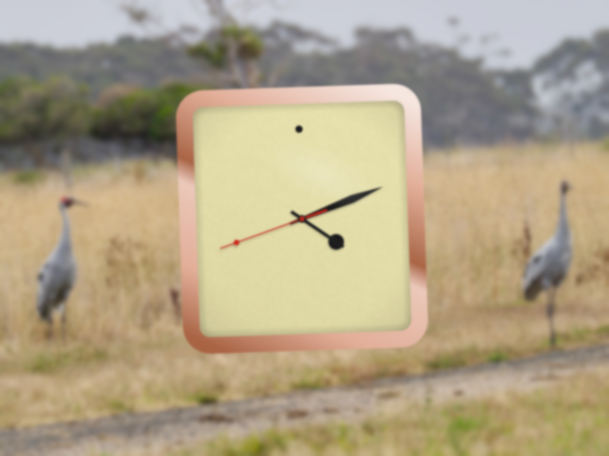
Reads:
h=4 m=11 s=42
